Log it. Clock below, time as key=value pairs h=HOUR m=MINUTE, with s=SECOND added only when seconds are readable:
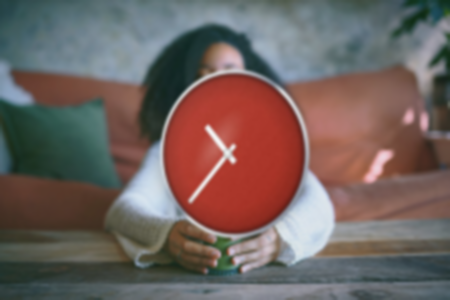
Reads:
h=10 m=37
